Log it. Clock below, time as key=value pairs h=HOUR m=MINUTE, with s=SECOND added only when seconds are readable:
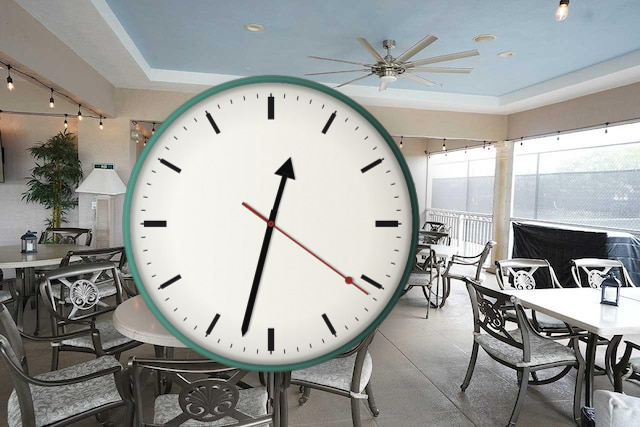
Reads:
h=12 m=32 s=21
